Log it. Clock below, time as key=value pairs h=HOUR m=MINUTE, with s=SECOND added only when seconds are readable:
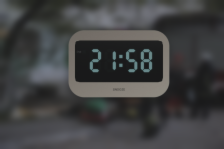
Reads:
h=21 m=58
